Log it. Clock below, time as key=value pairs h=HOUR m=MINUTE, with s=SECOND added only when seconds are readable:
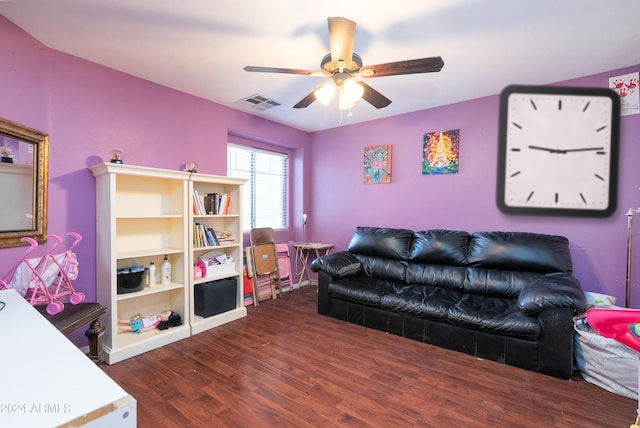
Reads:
h=9 m=14
